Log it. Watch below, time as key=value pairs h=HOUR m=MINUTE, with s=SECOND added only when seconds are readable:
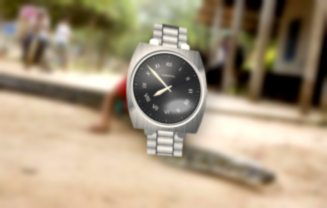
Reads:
h=7 m=52
